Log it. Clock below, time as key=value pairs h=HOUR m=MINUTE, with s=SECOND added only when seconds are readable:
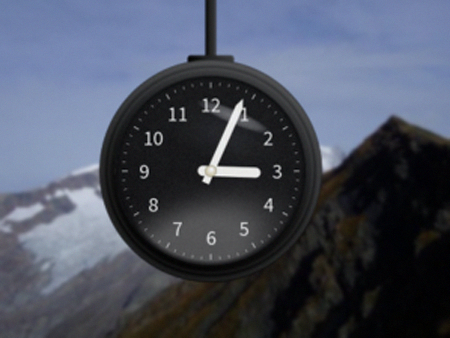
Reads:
h=3 m=4
